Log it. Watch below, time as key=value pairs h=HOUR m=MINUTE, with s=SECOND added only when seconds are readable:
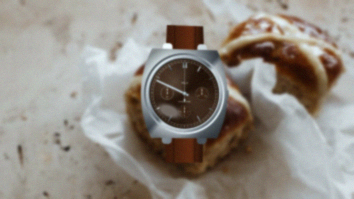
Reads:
h=9 m=49
